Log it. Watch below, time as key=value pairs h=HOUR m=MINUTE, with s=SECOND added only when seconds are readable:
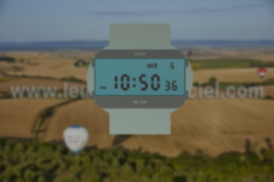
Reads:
h=10 m=50 s=36
